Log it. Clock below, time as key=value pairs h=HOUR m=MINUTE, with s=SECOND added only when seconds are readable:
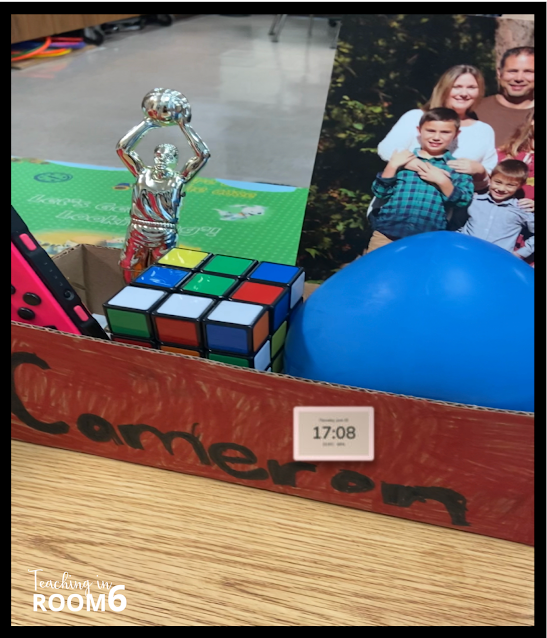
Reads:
h=17 m=8
